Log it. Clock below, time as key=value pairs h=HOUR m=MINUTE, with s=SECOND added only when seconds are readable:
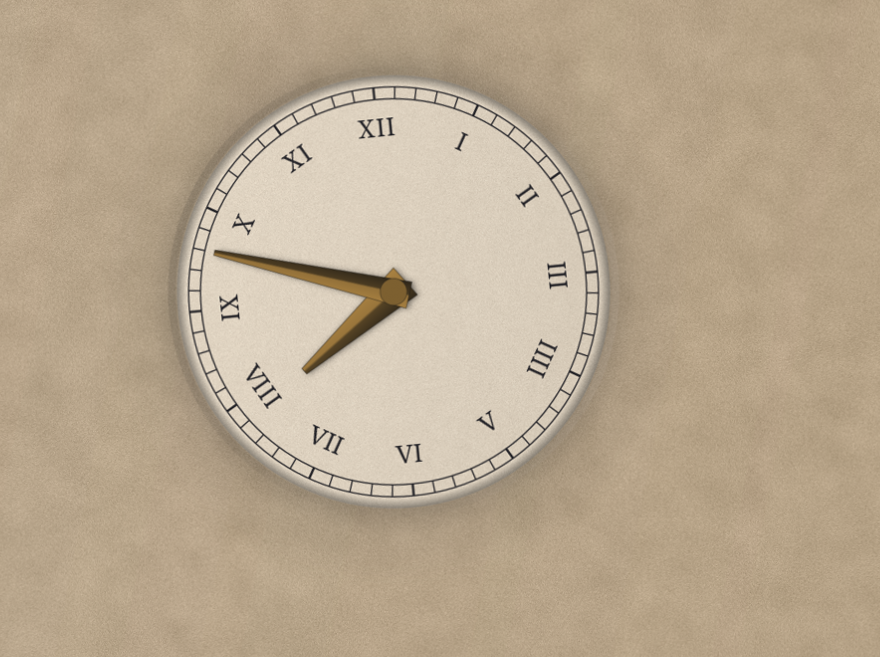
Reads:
h=7 m=48
